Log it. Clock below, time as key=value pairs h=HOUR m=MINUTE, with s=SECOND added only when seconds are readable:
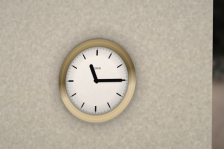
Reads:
h=11 m=15
